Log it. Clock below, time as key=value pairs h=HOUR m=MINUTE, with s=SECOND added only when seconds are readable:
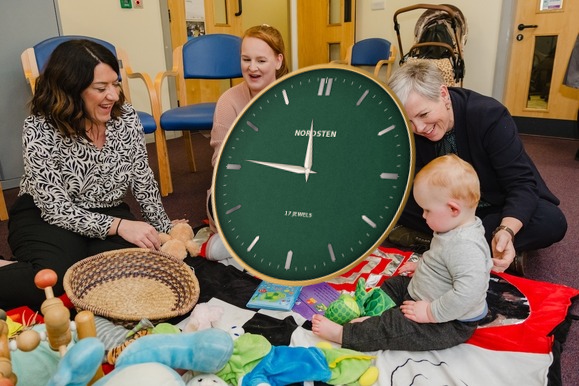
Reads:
h=11 m=46
